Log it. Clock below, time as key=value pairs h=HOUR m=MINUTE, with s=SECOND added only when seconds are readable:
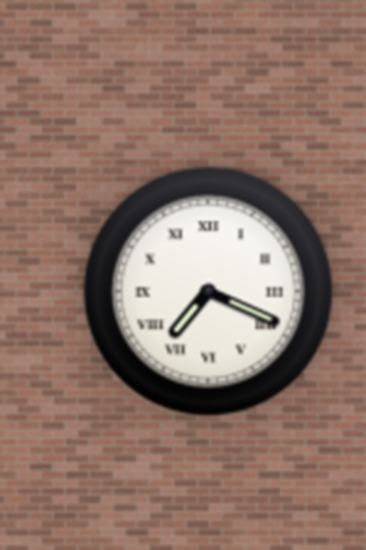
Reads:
h=7 m=19
